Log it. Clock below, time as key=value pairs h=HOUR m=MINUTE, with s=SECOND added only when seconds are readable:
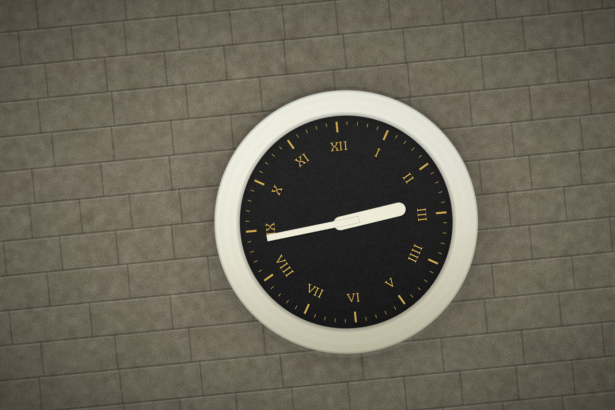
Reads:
h=2 m=44
